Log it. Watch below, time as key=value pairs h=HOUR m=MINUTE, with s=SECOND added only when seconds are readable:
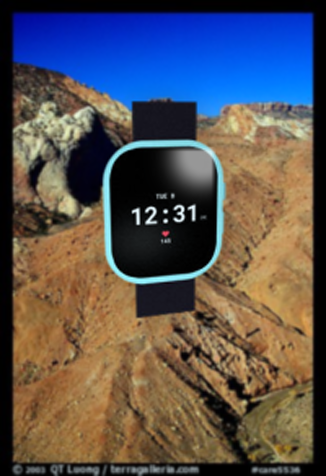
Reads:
h=12 m=31
